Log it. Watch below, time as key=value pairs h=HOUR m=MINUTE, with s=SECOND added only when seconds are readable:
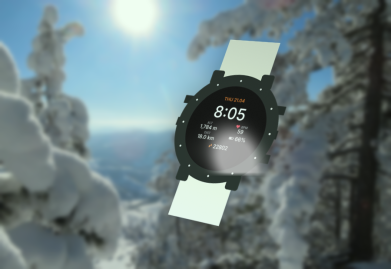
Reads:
h=8 m=5
